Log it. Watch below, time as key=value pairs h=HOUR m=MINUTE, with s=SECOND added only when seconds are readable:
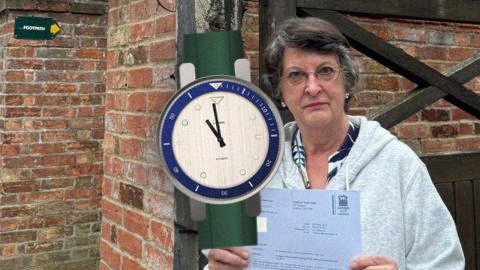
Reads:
h=10 m=59
